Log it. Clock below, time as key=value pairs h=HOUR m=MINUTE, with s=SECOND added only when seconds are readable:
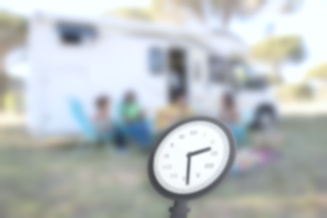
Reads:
h=2 m=29
